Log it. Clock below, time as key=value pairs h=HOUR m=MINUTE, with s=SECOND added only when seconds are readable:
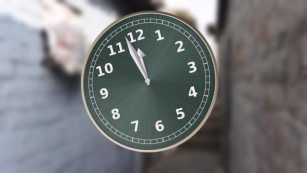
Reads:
h=11 m=58
